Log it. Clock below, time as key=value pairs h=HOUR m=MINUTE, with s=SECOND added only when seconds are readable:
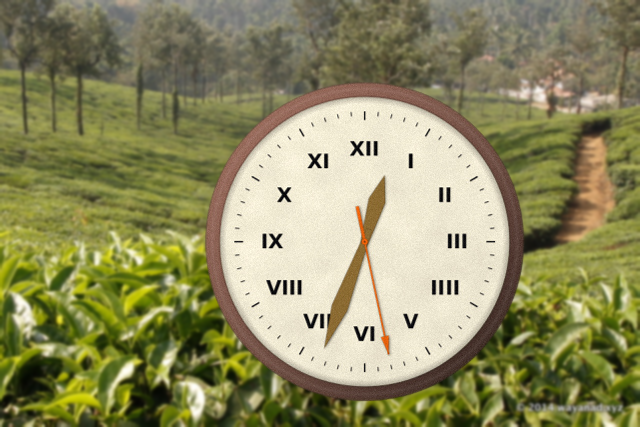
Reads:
h=12 m=33 s=28
